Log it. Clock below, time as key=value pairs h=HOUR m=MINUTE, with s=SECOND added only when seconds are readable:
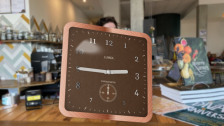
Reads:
h=2 m=45
